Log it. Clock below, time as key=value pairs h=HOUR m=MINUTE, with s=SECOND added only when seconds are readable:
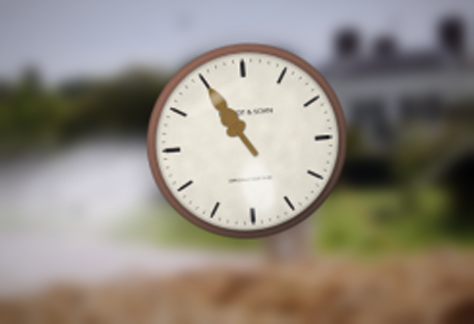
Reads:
h=10 m=55
